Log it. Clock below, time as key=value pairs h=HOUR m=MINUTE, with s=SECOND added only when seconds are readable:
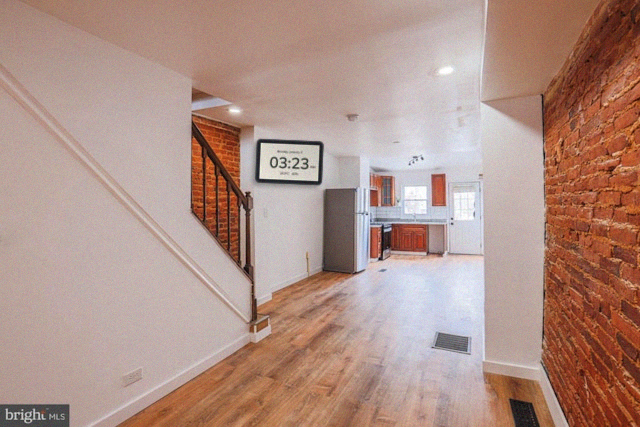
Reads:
h=3 m=23
